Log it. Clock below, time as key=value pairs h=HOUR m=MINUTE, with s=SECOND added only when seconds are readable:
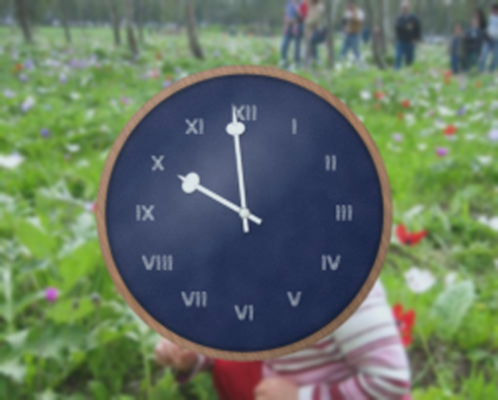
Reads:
h=9 m=59
